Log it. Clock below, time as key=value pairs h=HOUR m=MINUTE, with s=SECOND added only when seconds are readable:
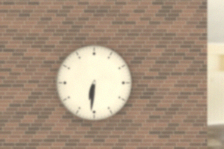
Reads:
h=6 m=31
